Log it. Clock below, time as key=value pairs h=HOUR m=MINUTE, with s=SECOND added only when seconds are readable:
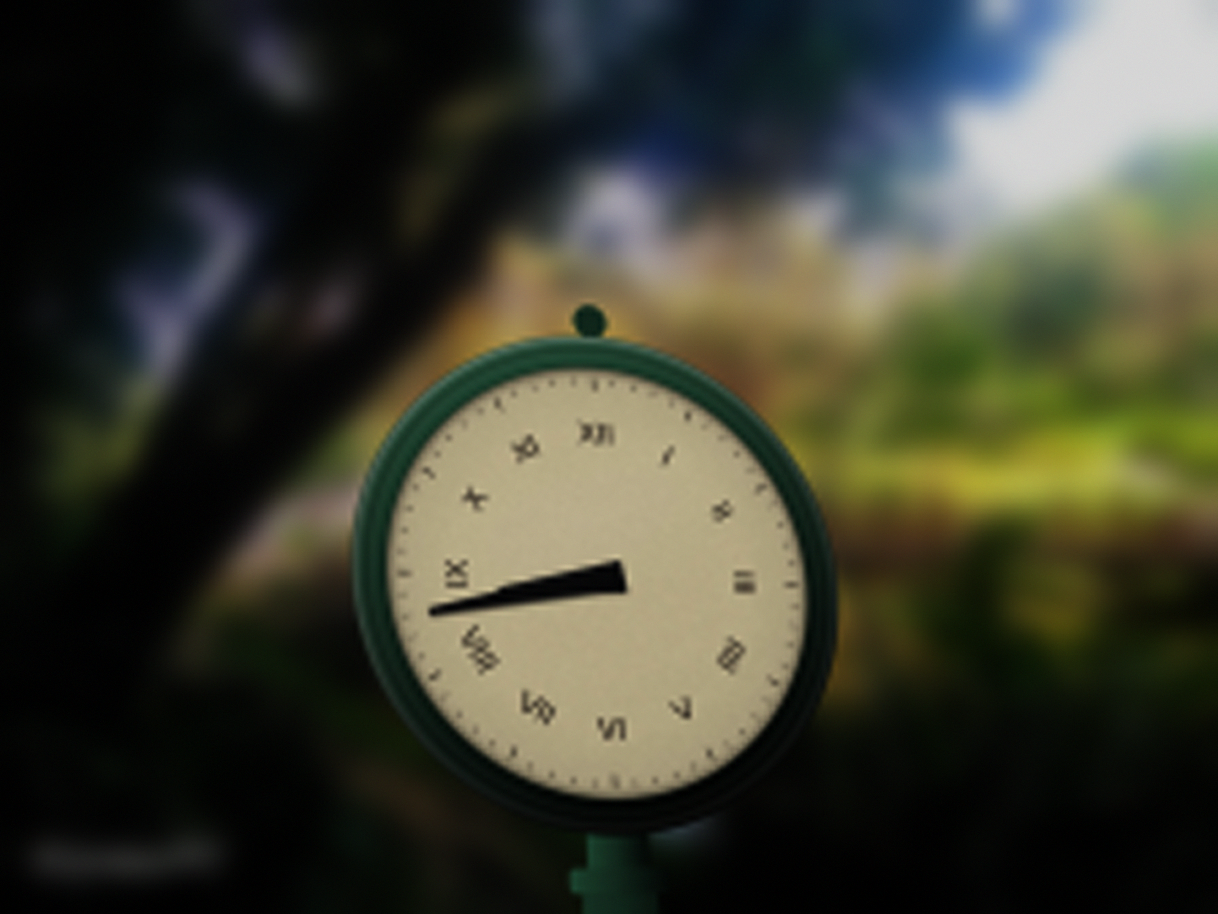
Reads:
h=8 m=43
